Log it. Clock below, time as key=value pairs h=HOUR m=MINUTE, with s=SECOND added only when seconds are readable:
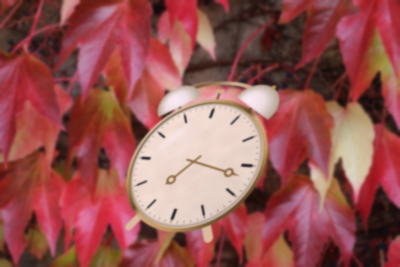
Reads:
h=7 m=17
